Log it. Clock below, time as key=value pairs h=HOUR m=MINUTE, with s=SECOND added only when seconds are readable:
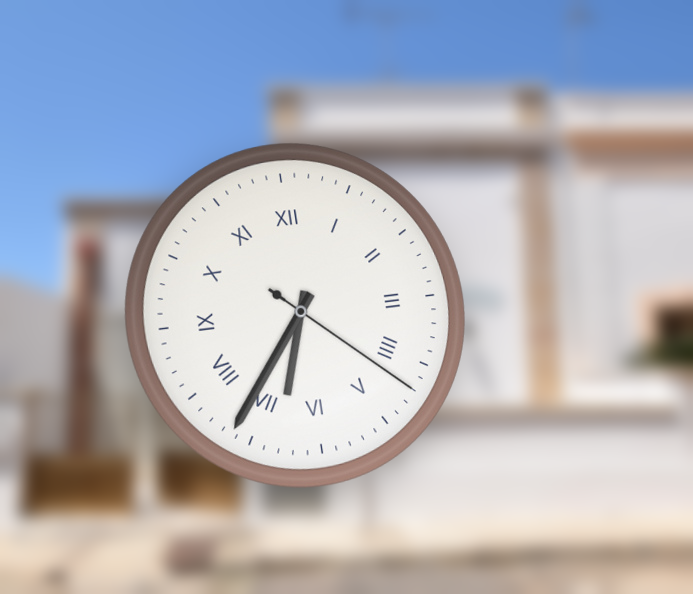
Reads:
h=6 m=36 s=22
